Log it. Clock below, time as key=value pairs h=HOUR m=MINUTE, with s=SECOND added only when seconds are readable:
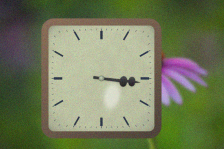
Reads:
h=3 m=16
